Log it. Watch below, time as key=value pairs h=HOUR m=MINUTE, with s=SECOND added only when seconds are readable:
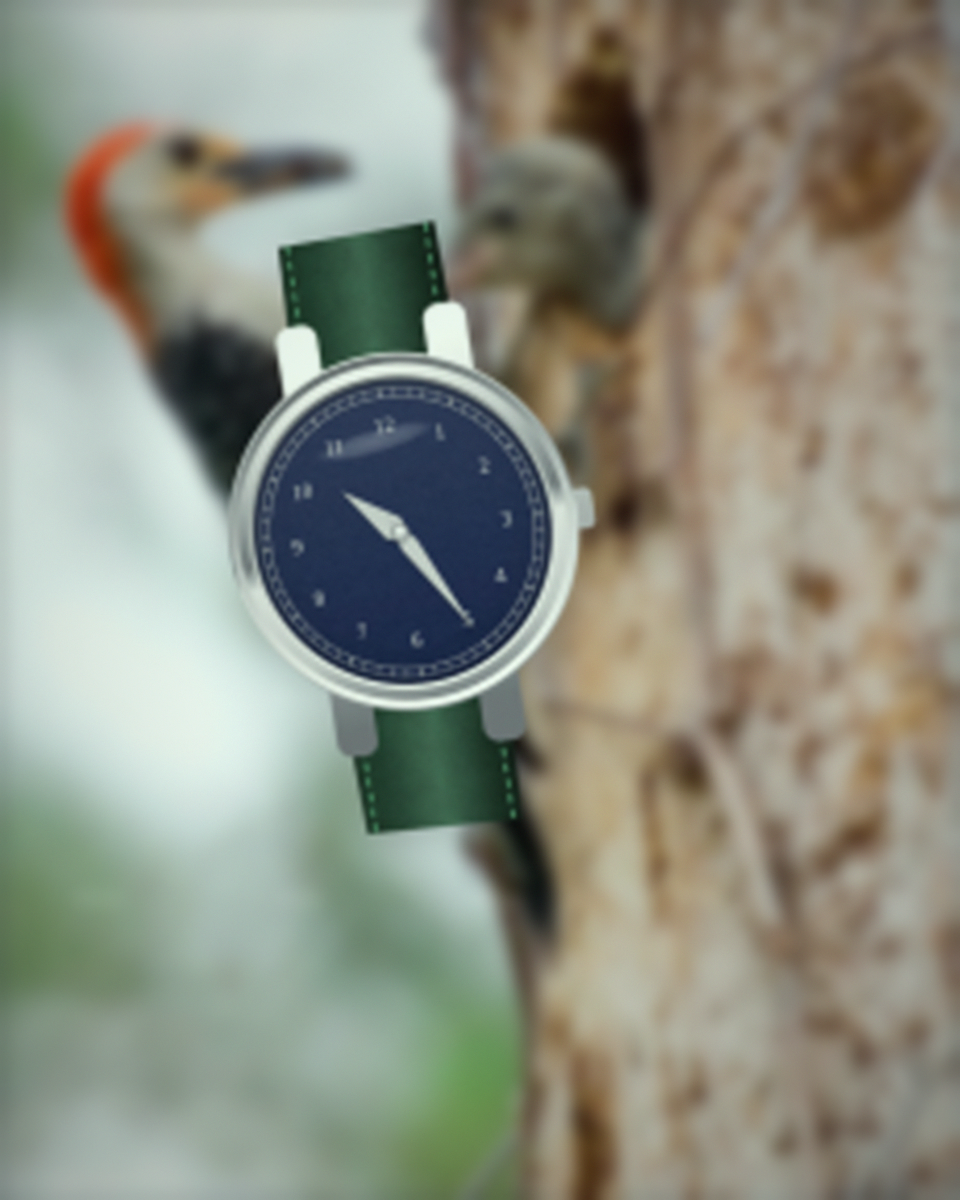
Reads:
h=10 m=25
